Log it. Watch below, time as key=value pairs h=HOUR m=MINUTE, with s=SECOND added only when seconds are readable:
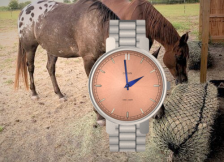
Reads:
h=1 m=59
